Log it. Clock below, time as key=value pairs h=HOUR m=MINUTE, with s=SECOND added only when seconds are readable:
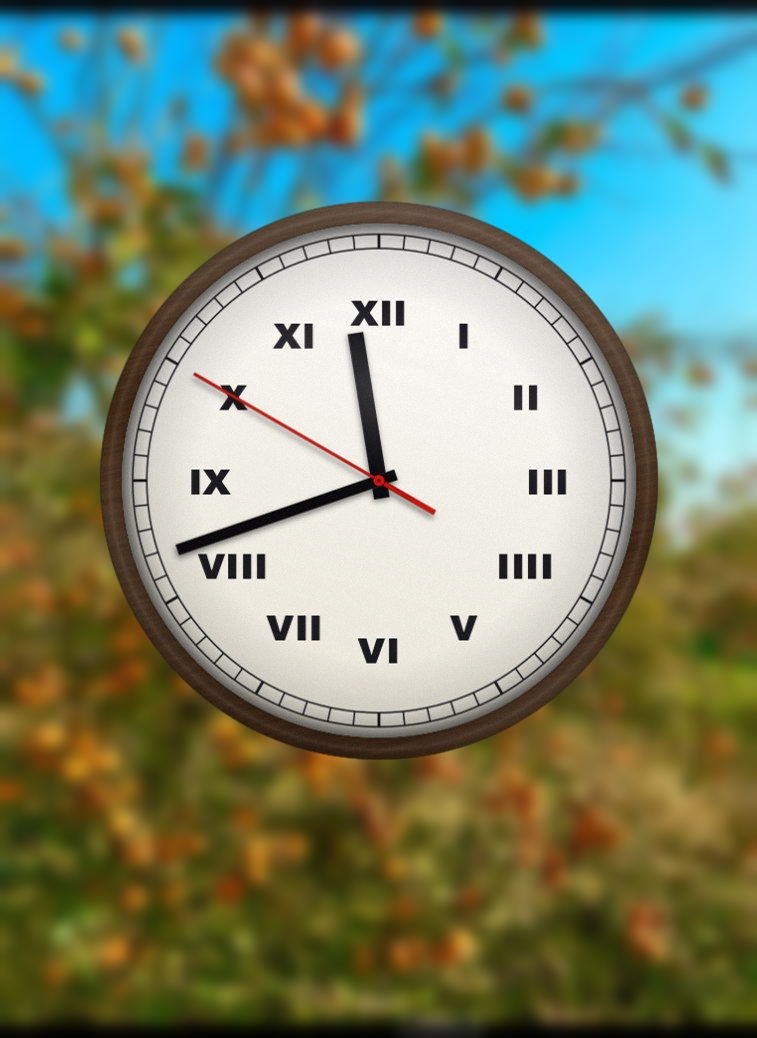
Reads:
h=11 m=41 s=50
